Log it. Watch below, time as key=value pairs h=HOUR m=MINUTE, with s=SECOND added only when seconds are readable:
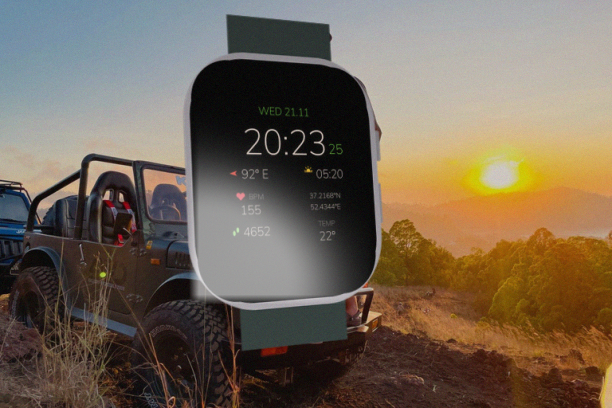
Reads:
h=20 m=23 s=25
